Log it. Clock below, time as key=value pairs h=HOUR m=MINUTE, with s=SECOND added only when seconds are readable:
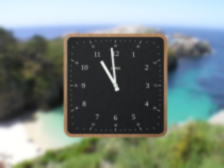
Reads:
h=10 m=59
